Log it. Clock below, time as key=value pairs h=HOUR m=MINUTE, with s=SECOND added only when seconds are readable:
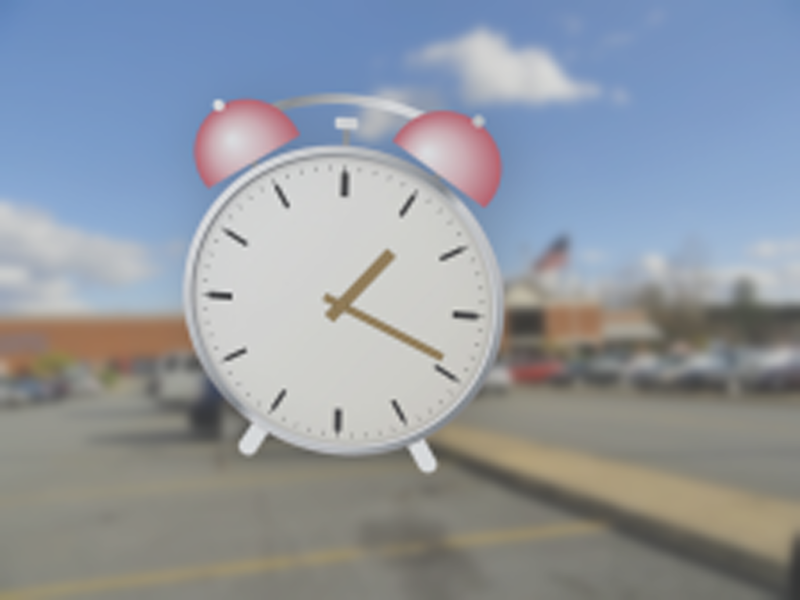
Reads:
h=1 m=19
